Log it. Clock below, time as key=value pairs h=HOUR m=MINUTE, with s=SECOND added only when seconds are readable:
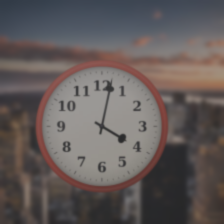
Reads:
h=4 m=2
